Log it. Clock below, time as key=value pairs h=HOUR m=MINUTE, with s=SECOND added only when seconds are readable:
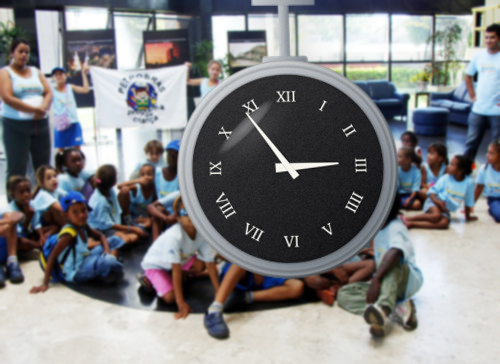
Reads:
h=2 m=54
